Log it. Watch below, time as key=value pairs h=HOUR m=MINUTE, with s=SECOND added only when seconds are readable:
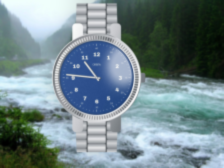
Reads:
h=10 m=46
